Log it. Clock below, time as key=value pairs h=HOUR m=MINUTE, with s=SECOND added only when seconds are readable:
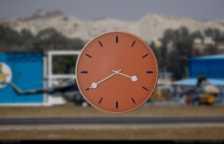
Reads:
h=3 m=40
